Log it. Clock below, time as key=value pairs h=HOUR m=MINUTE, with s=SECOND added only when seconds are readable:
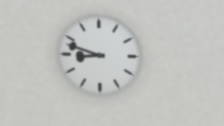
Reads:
h=8 m=48
